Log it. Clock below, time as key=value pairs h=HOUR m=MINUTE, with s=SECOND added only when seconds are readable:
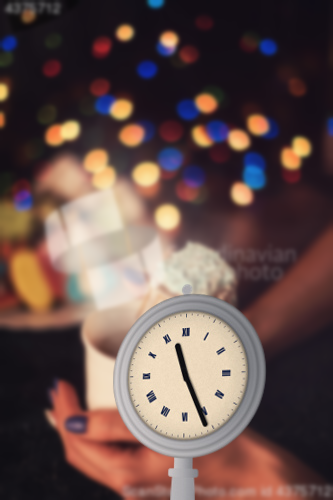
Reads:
h=11 m=26
